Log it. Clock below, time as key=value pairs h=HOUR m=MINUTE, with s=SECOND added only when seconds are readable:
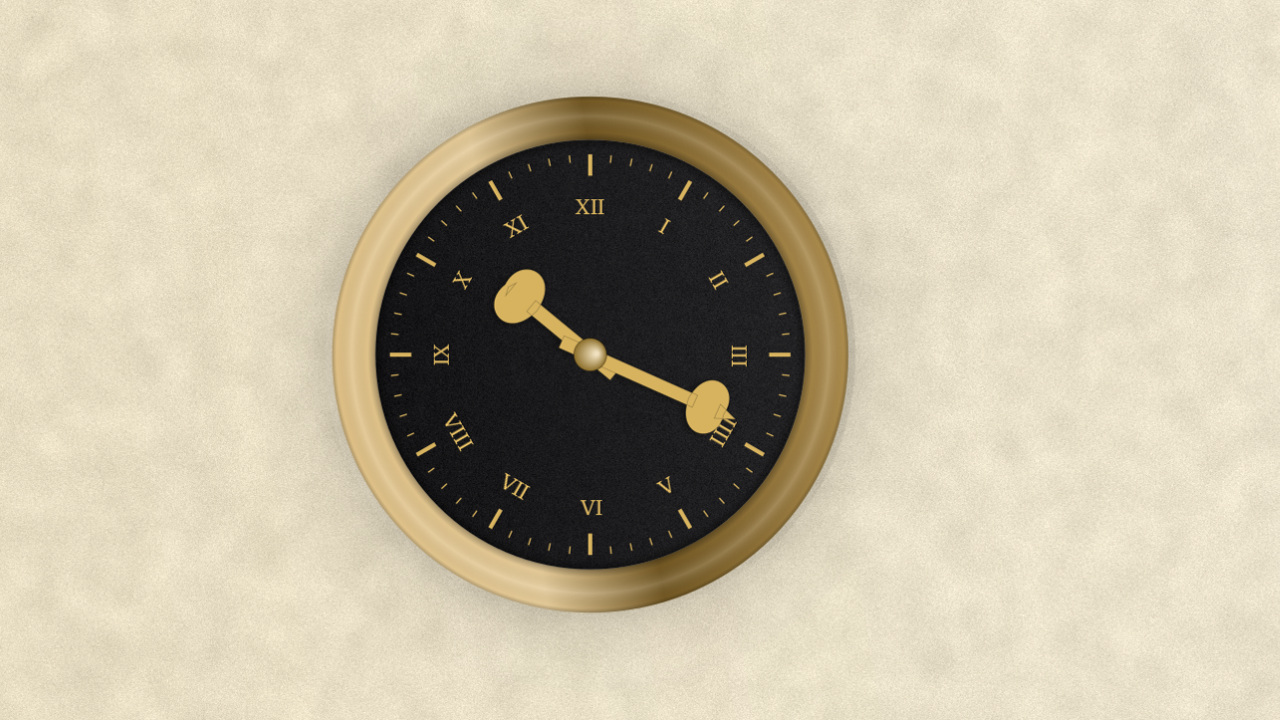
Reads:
h=10 m=19
